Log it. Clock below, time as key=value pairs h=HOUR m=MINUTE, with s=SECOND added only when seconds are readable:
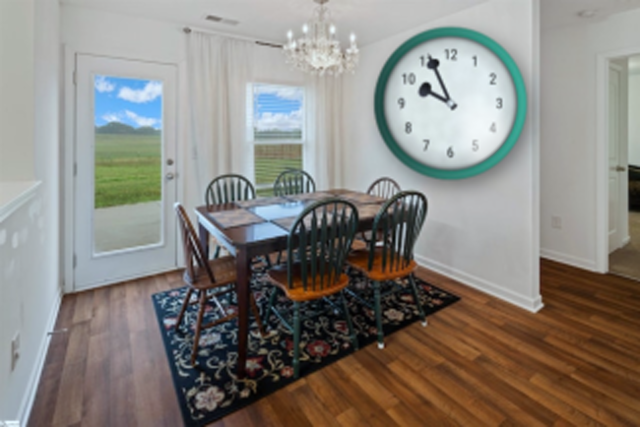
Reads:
h=9 m=56
